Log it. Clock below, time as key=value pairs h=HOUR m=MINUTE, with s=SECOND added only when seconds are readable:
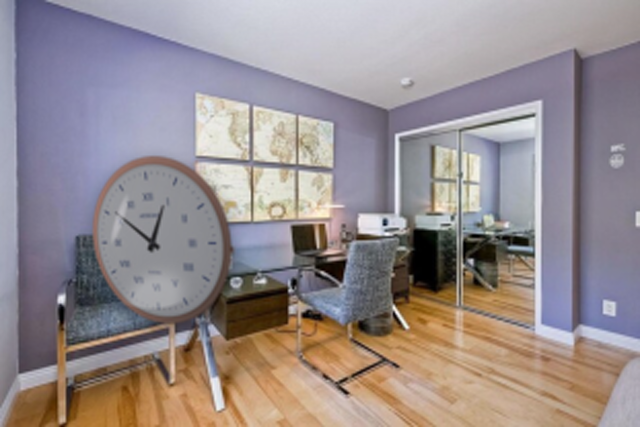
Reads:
h=12 m=51
